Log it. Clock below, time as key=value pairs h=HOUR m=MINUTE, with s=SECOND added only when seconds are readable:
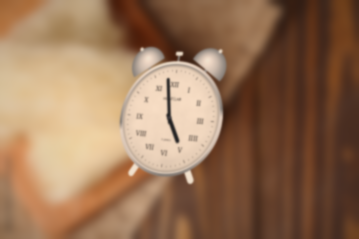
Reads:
h=4 m=58
